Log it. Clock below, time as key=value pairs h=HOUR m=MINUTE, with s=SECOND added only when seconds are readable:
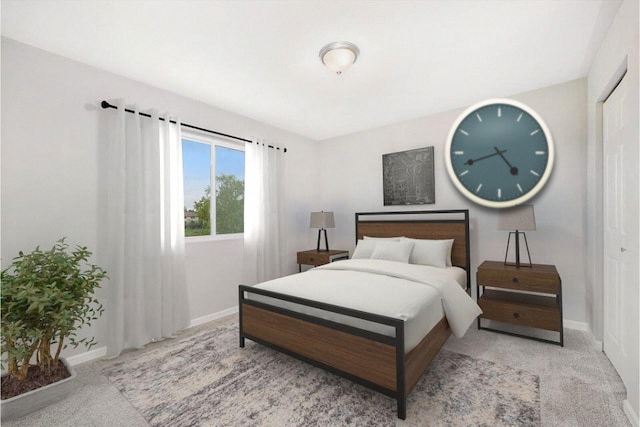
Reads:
h=4 m=42
